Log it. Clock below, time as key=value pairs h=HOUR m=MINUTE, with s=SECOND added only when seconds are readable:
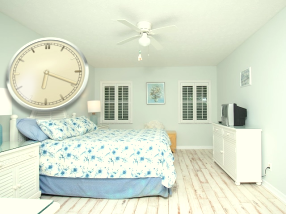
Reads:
h=6 m=19
